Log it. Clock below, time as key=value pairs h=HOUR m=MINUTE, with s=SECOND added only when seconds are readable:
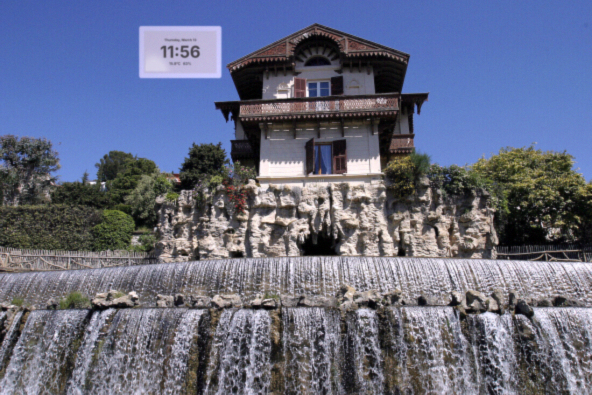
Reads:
h=11 m=56
